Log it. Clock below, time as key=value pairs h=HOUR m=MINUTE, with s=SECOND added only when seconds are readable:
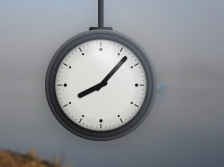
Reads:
h=8 m=7
